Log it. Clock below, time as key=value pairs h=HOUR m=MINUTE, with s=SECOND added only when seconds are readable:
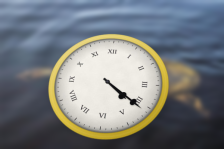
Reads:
h=4 m=21
